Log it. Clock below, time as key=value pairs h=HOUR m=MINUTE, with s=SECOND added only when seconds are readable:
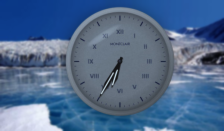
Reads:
h=6 m=35
